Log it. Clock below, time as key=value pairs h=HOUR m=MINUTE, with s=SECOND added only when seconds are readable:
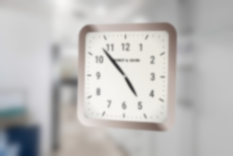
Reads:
h=4 m=53
